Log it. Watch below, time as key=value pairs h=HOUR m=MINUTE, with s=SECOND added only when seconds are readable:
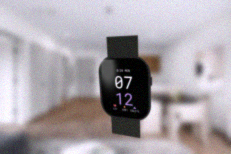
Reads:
h=7 m=12
